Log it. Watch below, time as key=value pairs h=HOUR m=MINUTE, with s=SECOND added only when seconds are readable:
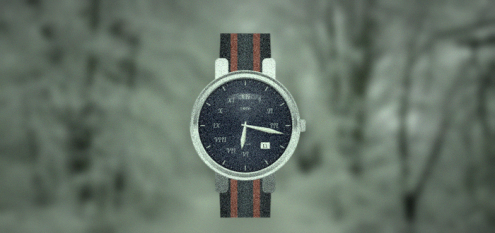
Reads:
h=6 m=17
